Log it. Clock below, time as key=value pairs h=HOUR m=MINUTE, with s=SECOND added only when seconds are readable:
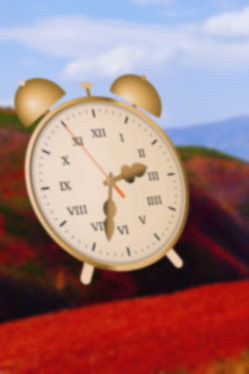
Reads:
h=2 m=32 s=55
